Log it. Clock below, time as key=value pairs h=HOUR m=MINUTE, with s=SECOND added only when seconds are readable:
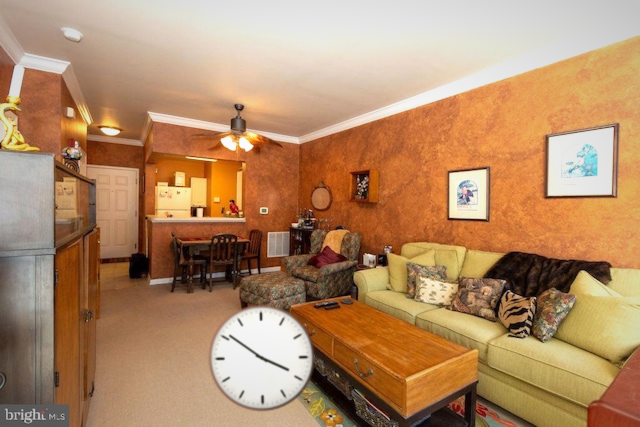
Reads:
h=3 m=51
